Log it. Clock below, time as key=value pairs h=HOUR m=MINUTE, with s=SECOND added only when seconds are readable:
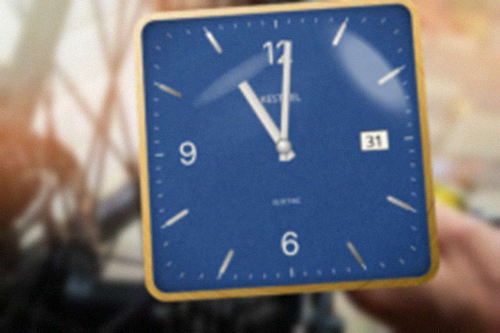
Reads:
h=11 m=1
